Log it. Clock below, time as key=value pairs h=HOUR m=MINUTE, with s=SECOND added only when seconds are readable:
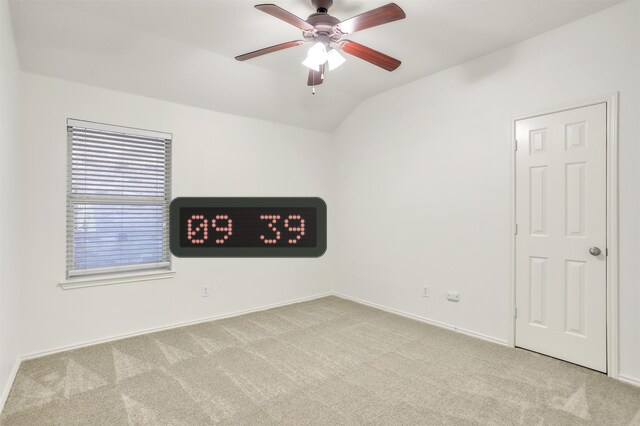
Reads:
h=9 m=39
